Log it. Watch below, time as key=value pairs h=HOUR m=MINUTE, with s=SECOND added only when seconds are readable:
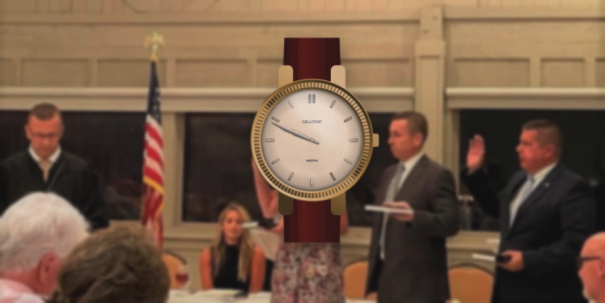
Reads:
h=9 m=49
